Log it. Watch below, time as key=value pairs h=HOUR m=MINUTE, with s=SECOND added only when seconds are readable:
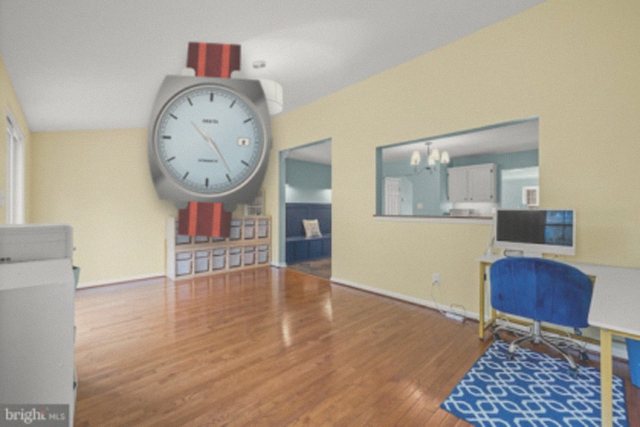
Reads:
h=10 m=24
